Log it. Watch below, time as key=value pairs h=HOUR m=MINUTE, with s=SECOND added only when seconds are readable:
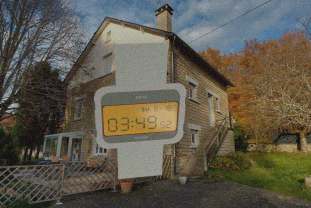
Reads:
h=3 m=49 s=52
